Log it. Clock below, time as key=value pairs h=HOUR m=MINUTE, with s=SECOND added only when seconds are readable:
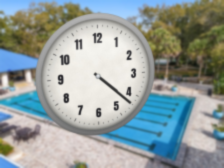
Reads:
h=4 m=22
